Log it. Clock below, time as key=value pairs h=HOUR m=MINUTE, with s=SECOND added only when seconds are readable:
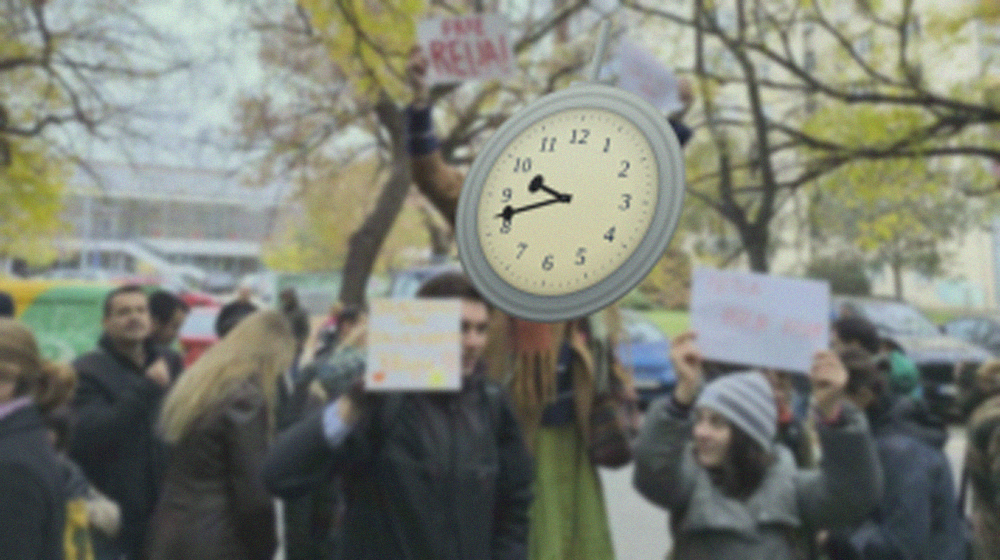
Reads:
h=9 m=42
